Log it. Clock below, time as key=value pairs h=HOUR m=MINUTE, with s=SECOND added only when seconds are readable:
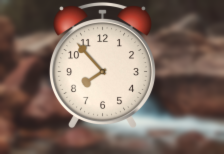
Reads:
h=7 m=53
